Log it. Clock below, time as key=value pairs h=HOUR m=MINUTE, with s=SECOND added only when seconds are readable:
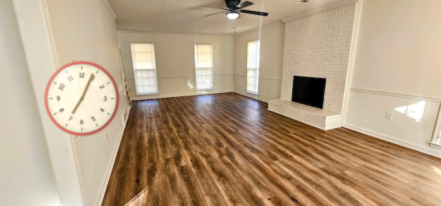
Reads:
h=7 m=4
